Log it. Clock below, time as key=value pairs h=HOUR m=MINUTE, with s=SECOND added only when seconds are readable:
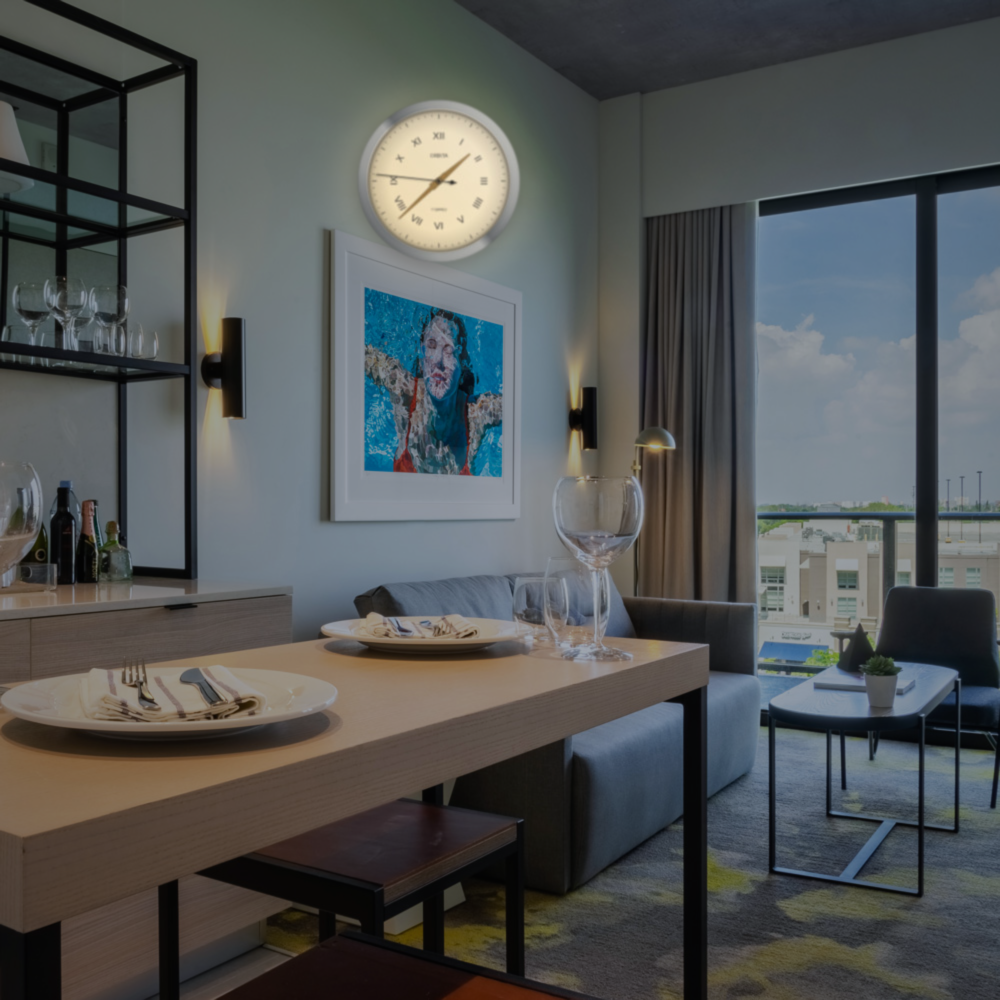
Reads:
h=1 m=37 s=46
